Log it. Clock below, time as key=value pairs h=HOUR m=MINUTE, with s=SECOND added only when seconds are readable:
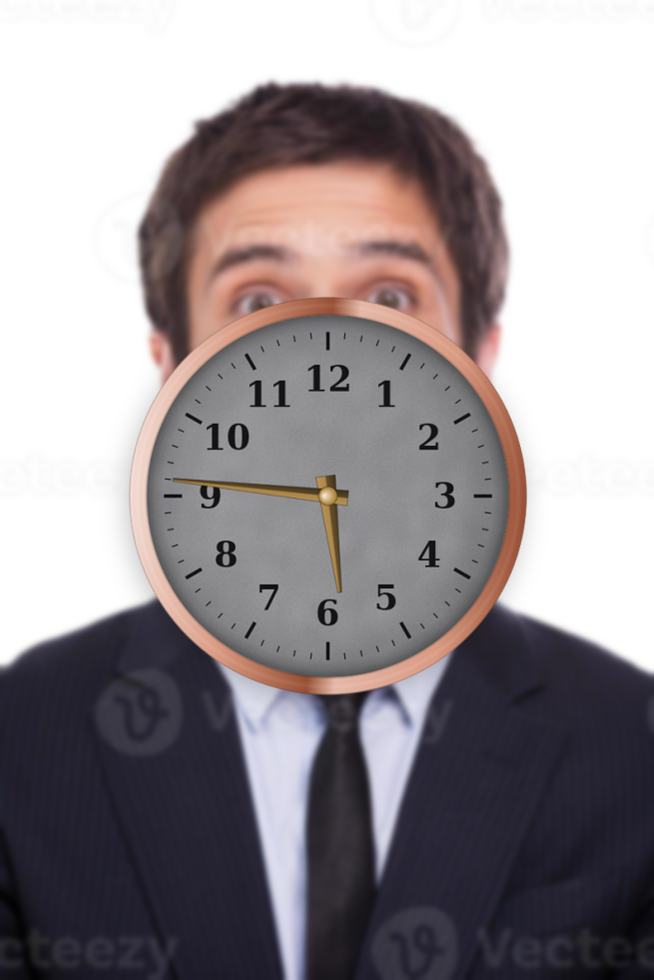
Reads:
h=5 m=46
